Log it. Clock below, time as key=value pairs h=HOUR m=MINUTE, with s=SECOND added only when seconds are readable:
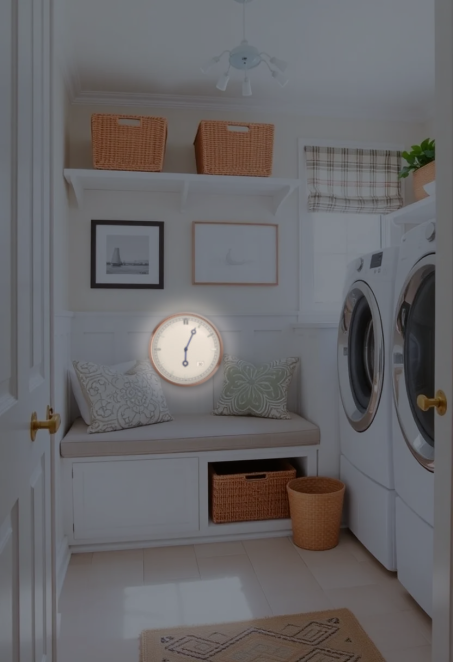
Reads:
h=6 m=4
